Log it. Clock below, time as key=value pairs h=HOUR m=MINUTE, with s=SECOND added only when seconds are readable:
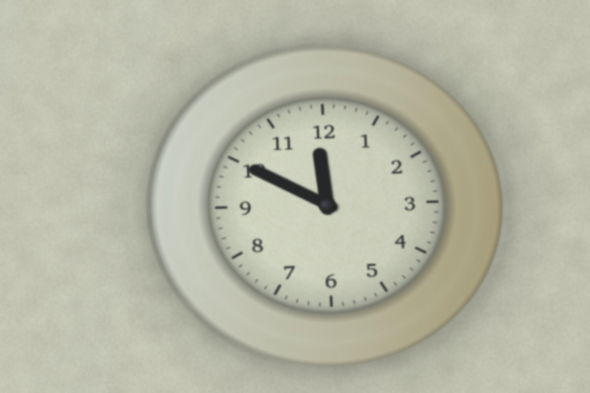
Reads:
h=11 m=50
